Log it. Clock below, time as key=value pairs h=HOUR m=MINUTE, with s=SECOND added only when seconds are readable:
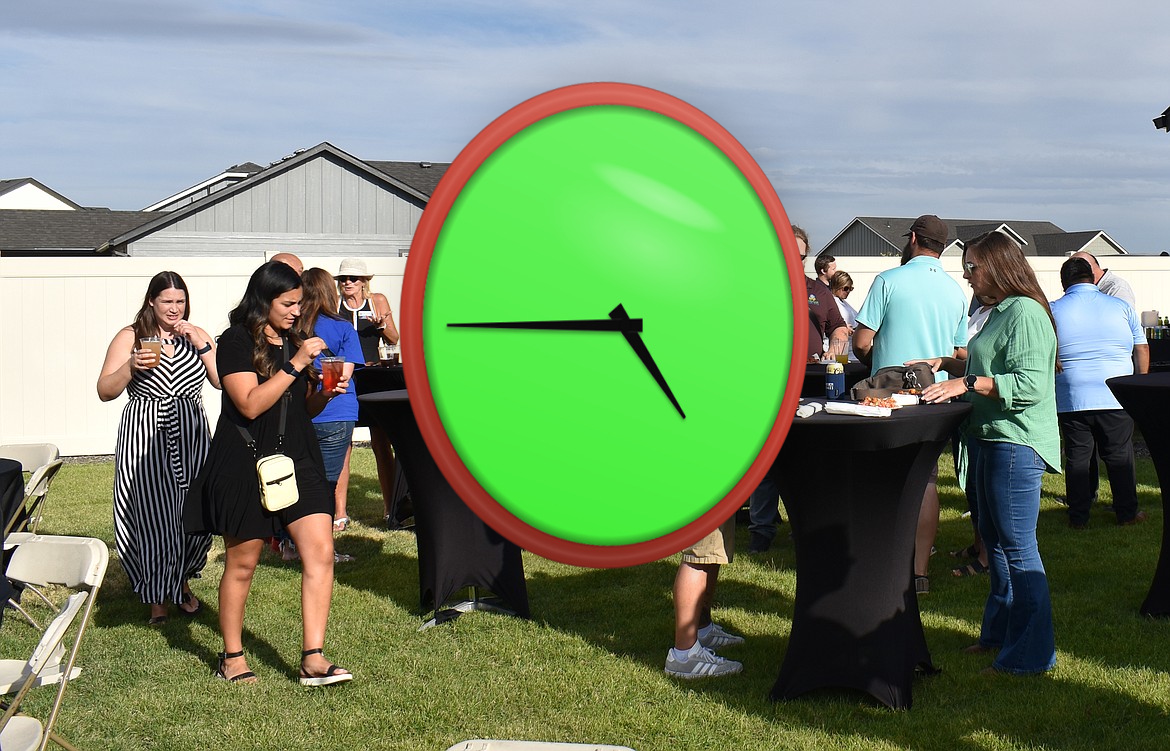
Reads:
h=4 m=45
